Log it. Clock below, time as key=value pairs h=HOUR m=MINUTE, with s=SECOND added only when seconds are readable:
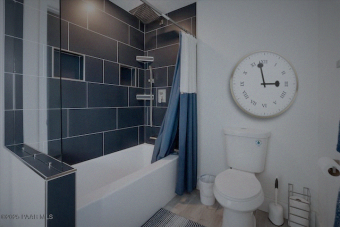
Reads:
h=2 m=58
